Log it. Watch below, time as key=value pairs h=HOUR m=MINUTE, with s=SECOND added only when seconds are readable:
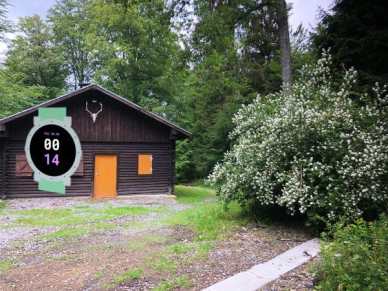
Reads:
h=0 m=14
